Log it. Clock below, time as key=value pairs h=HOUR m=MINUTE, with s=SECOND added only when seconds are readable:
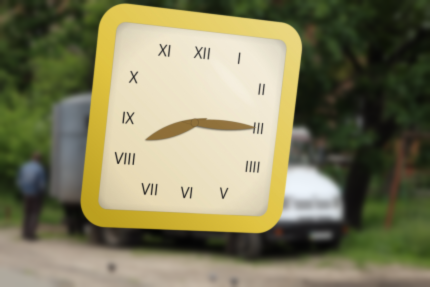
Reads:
h=8 m=15
